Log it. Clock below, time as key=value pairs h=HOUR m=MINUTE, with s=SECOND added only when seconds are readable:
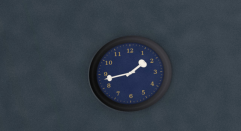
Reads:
h=1 m=43
